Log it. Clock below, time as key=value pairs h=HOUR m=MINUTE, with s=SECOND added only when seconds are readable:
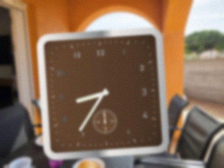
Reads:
h=8 m=36
